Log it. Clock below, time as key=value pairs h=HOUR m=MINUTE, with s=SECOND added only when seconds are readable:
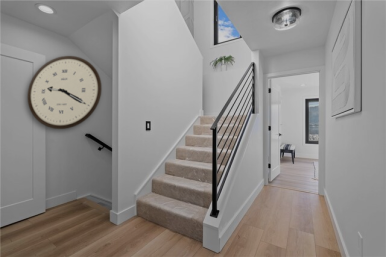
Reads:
h=9 m=20
